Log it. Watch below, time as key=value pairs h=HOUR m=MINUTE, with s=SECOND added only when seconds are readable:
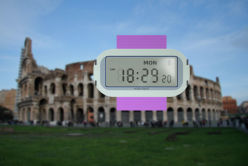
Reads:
h=18 m=29 s=20
